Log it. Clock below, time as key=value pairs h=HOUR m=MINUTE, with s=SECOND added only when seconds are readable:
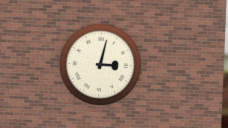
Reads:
h=3 m=2
